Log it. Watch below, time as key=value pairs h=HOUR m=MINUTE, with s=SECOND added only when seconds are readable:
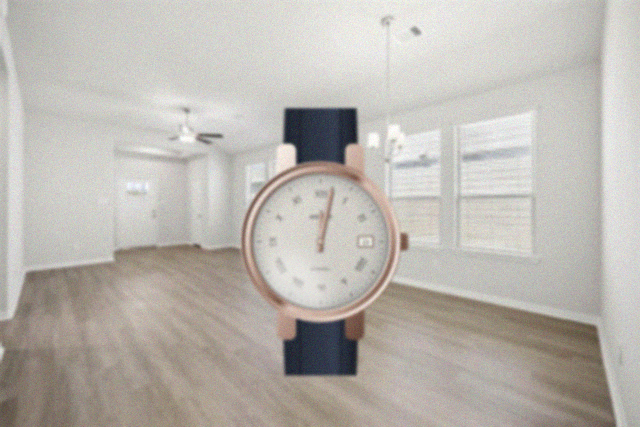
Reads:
h=12 m=2
